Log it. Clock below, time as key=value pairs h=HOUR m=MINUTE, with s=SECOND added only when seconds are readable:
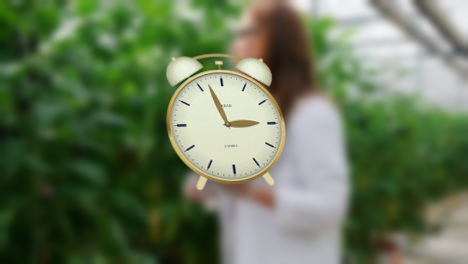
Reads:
h=2 m=57
